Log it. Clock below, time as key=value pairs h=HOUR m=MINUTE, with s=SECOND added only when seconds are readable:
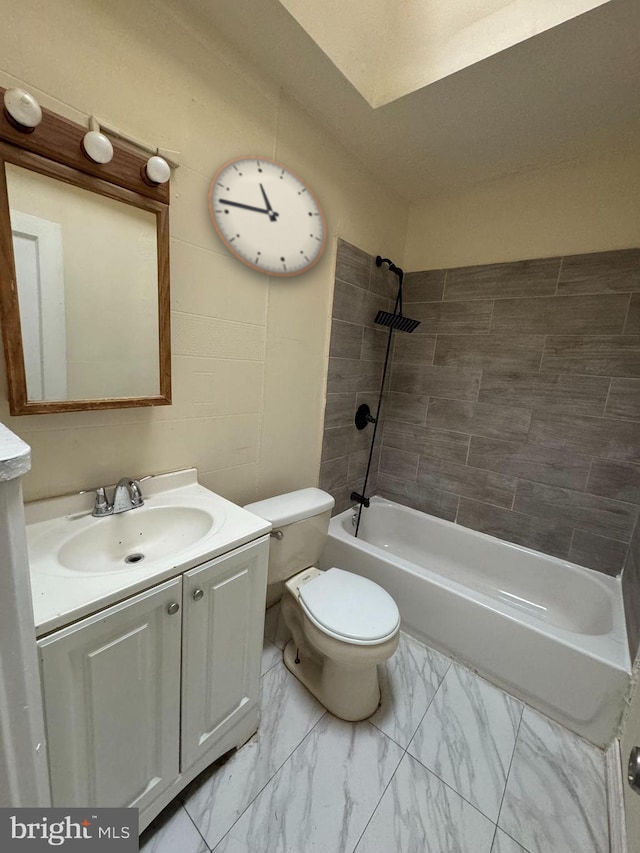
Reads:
h=11 m=47
